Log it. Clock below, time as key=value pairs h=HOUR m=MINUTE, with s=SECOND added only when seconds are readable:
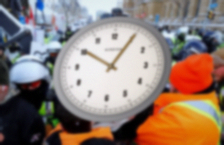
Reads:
h=10 m=5
